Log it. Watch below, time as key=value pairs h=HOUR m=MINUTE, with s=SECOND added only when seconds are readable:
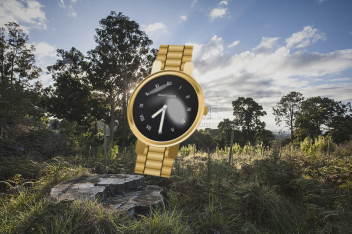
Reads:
h=7 m=30
